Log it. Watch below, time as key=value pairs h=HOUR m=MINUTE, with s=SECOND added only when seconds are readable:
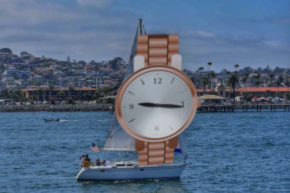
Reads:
h=9 m=16
